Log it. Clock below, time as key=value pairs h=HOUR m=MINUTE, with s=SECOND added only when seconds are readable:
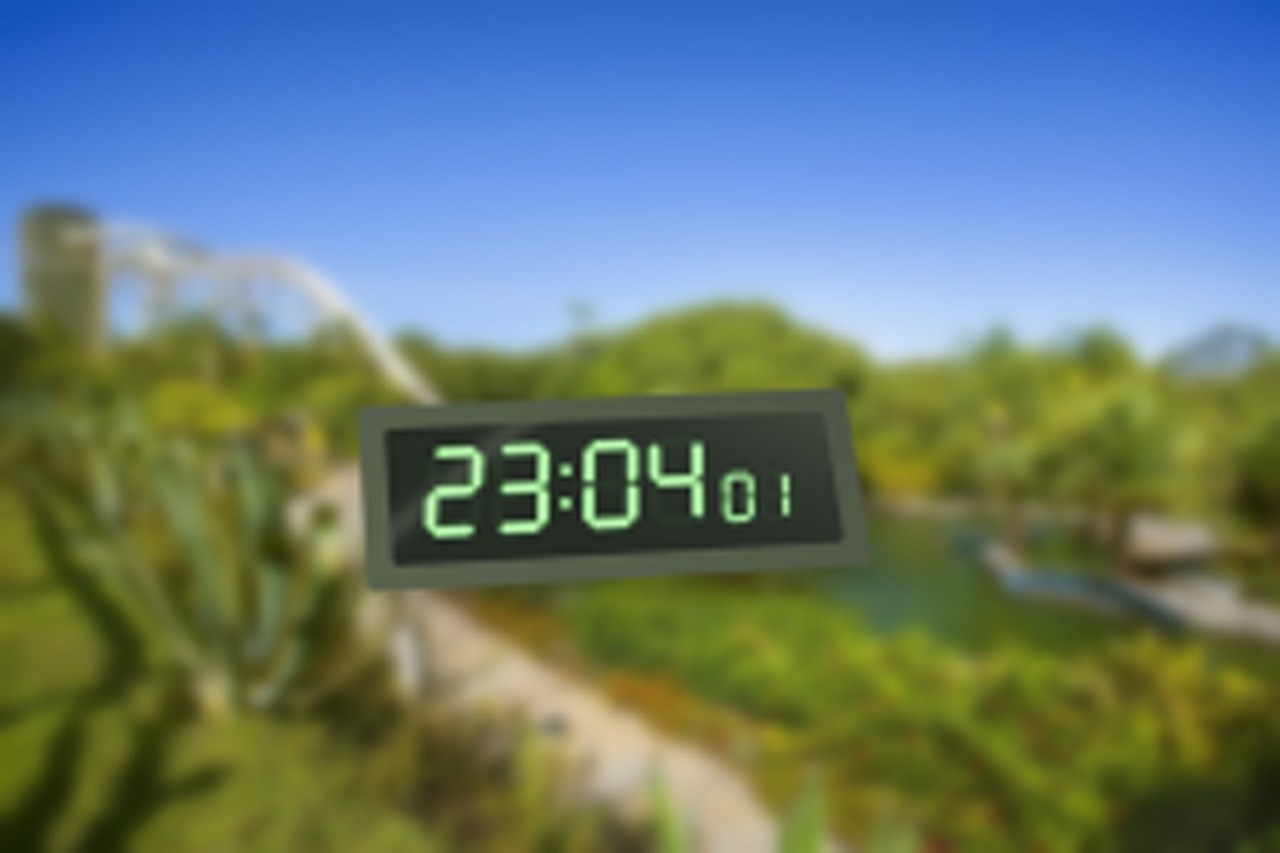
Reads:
h=23 m=4 s=1
